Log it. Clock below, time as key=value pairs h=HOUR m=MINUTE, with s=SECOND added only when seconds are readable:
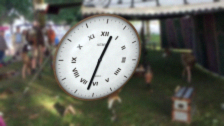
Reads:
h=12 m=32
